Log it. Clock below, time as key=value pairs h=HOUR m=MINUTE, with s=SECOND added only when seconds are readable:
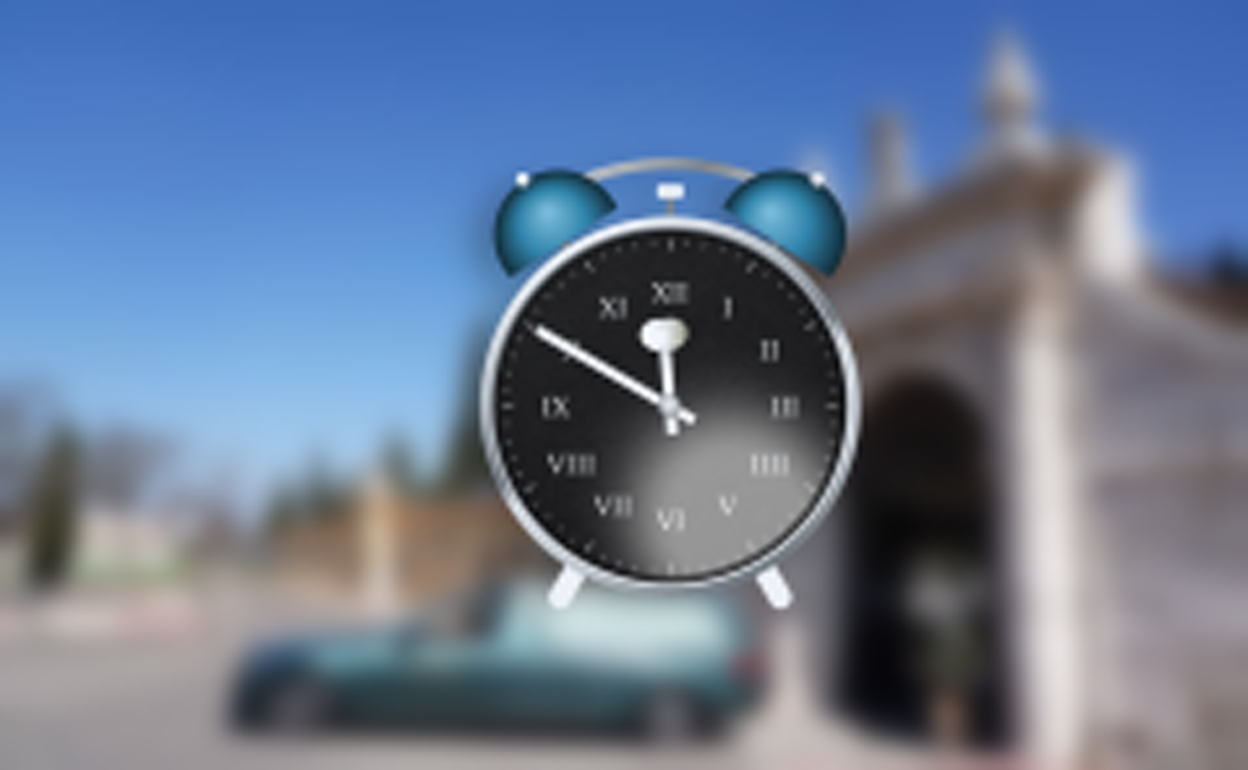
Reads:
h=11 m=50
